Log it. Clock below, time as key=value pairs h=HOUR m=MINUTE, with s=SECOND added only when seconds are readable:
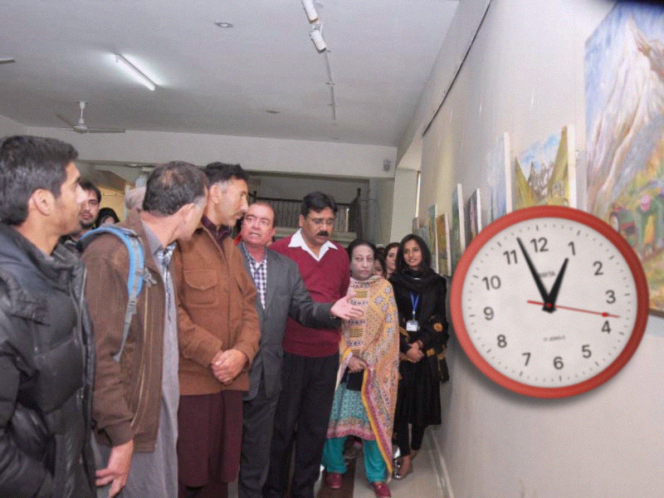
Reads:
h=12 m=57 s=18
